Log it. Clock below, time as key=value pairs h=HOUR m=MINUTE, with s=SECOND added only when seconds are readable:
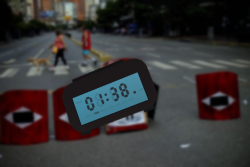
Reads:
h=1 m=38
